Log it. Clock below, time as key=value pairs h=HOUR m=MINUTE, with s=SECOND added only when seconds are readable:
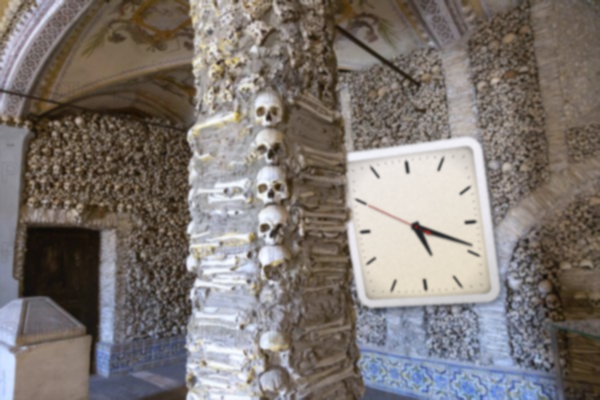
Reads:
h=5 m=18 s=50
